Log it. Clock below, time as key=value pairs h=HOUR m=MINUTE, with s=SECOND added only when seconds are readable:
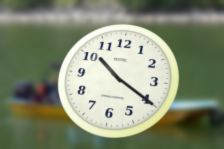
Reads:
h=10 m=20
